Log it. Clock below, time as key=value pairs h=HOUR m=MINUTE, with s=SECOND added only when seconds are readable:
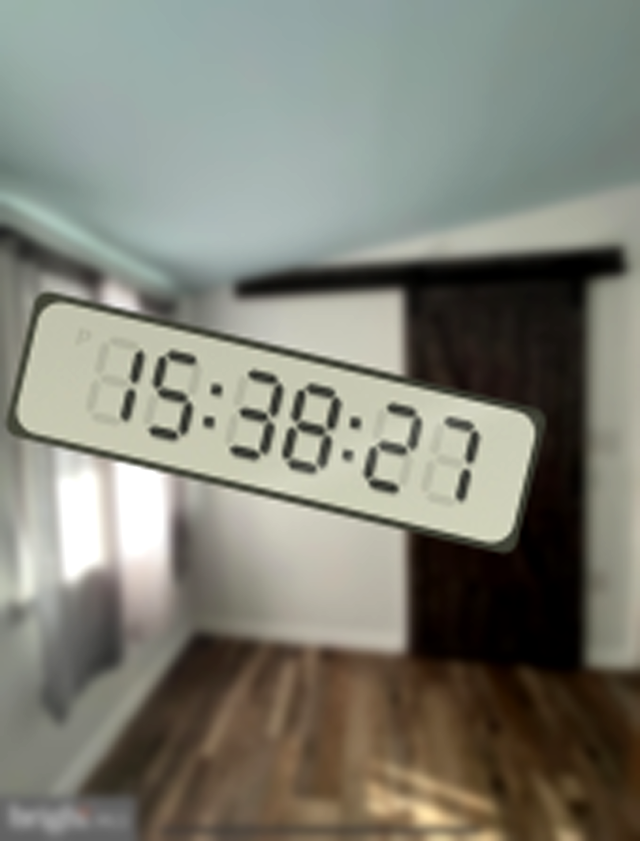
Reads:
h=15 m=38 s=27
